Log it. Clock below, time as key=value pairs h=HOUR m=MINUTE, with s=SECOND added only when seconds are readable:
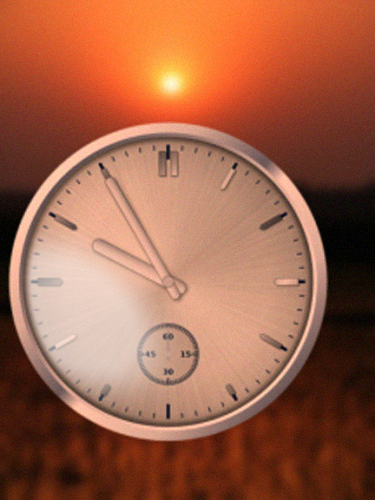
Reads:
h=9 m=55
